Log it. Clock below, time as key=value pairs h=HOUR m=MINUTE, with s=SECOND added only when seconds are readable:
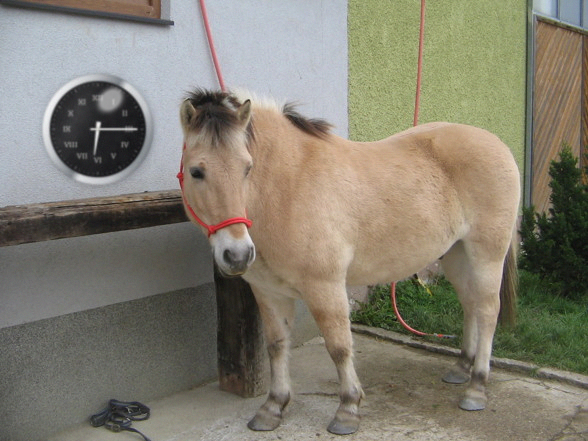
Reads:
h=6 m=15
